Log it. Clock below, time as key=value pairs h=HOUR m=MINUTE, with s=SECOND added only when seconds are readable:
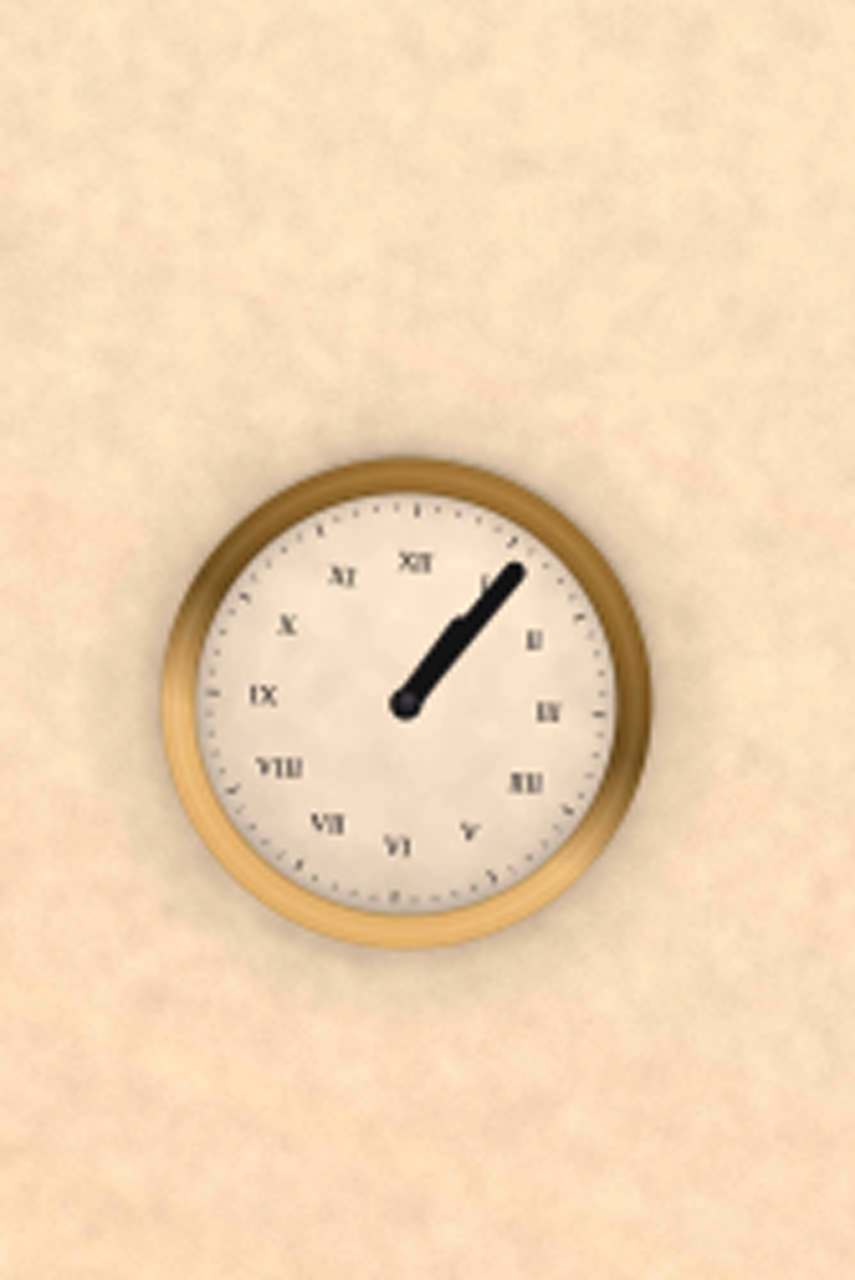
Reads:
h=1 m=6
